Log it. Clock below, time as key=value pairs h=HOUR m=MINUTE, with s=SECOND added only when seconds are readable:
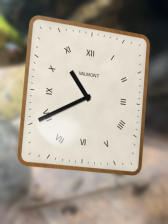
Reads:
h=10 m=40
